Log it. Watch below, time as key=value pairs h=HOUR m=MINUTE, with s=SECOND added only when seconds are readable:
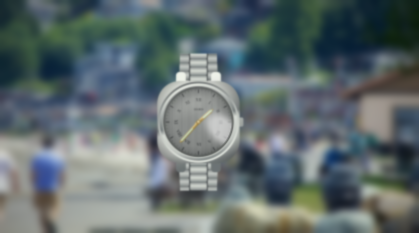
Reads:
h=1 m=37
